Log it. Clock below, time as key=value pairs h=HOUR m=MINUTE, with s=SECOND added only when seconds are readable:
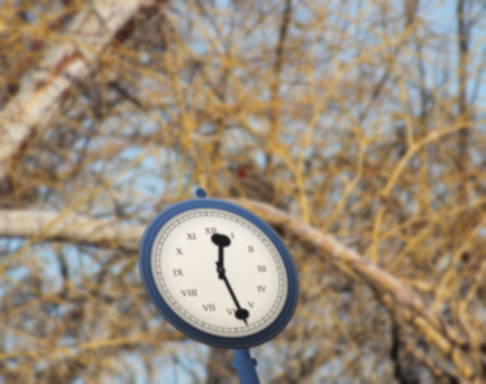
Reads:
h=12 m=28
